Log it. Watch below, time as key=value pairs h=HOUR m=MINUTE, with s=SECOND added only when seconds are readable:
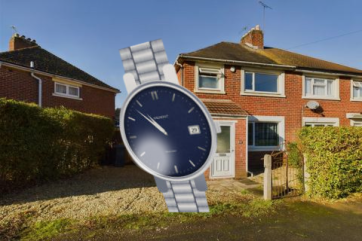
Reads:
h=10 m=53
